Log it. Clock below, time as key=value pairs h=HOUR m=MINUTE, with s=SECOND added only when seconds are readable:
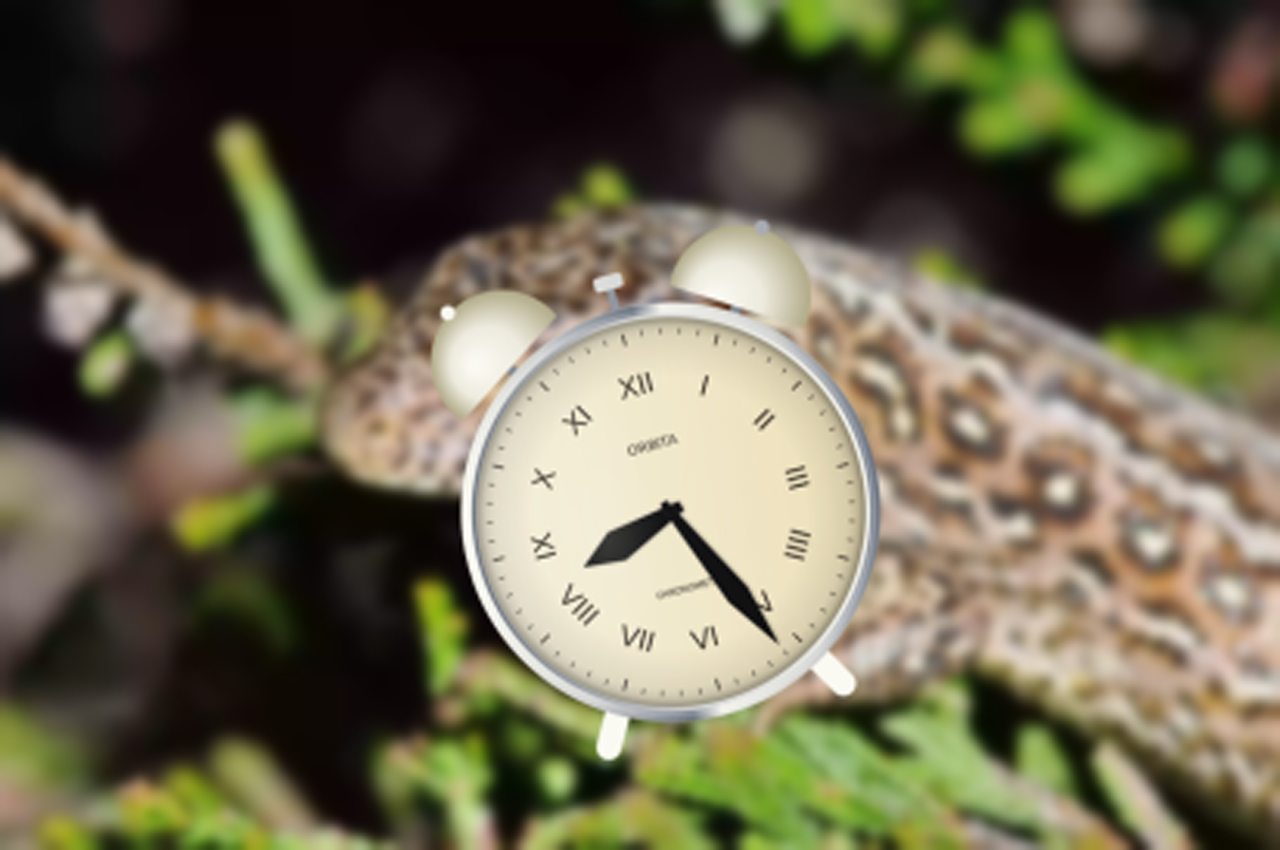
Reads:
h=8 m=26
